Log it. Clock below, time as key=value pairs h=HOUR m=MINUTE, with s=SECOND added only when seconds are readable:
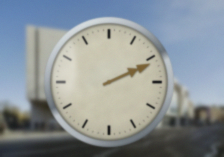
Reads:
h=2 m=11
